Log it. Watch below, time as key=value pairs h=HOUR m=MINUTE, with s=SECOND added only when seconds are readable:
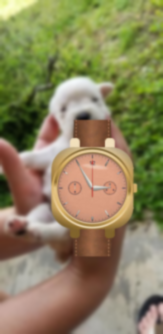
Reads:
h=2 m=55
